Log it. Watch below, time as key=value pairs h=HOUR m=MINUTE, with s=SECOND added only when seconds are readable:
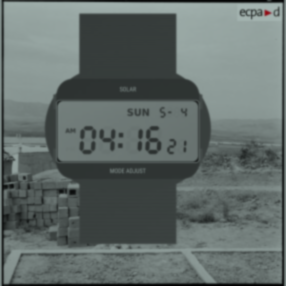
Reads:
h=4 m=16 s=21
